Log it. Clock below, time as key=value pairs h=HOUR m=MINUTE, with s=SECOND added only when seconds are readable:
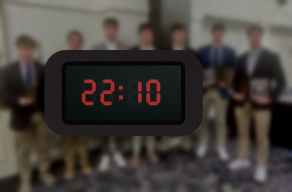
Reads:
h=22 m=10
